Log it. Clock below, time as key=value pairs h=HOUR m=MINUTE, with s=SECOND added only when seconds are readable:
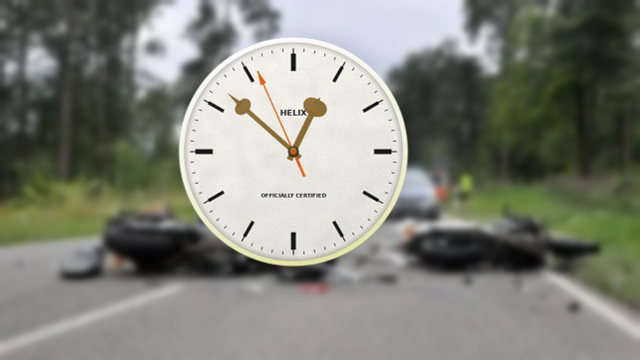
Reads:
h=12 m=51 s=56
